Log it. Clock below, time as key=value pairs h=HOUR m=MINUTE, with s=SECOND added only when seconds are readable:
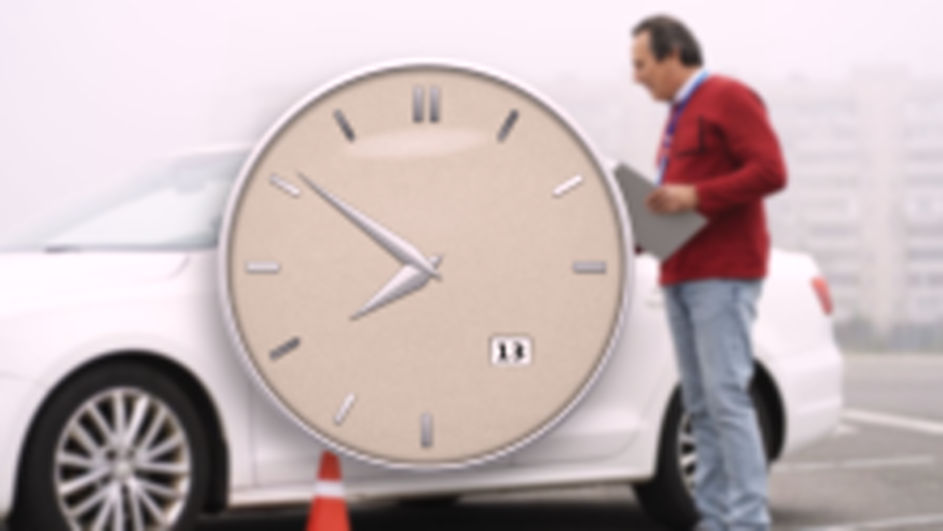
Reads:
h=7 m=51
